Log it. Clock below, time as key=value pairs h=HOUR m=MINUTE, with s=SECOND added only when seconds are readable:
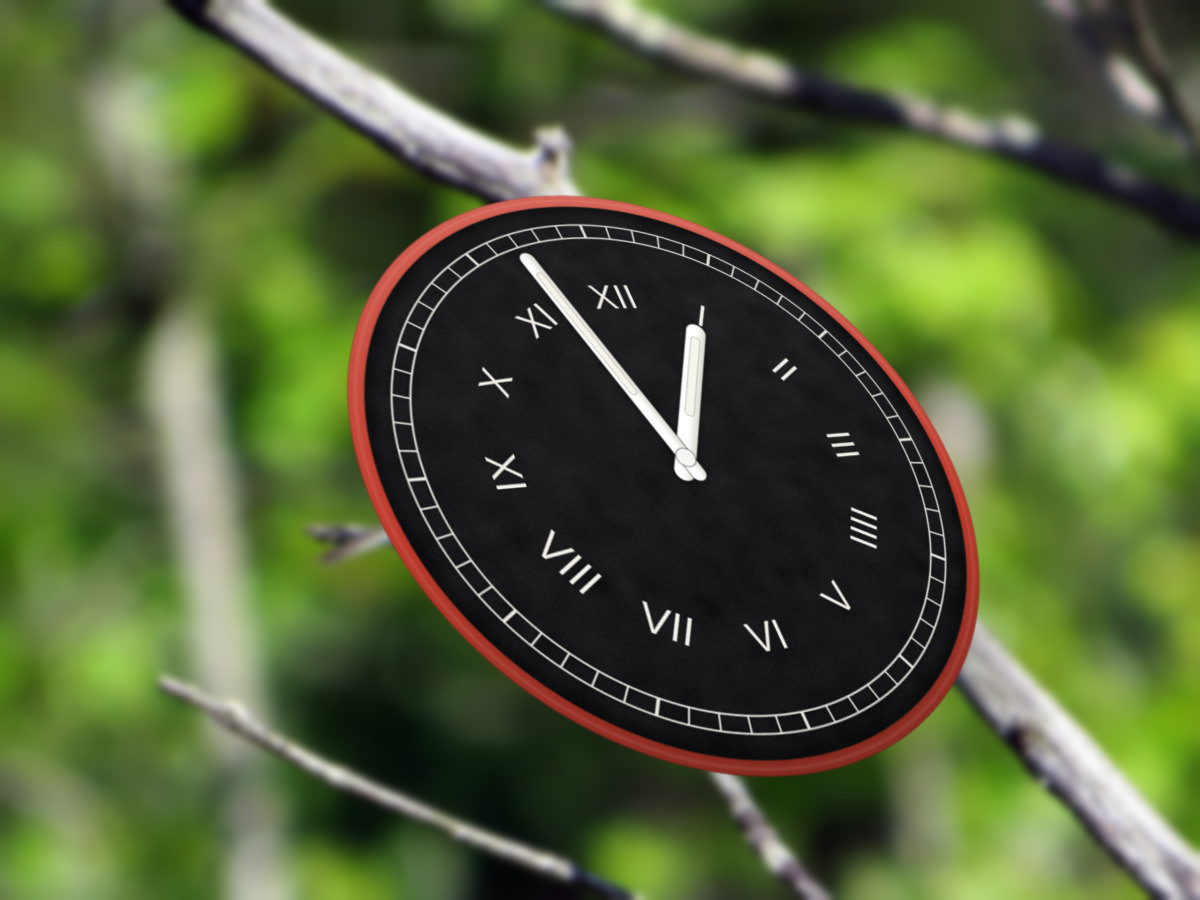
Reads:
h=12 m=57
